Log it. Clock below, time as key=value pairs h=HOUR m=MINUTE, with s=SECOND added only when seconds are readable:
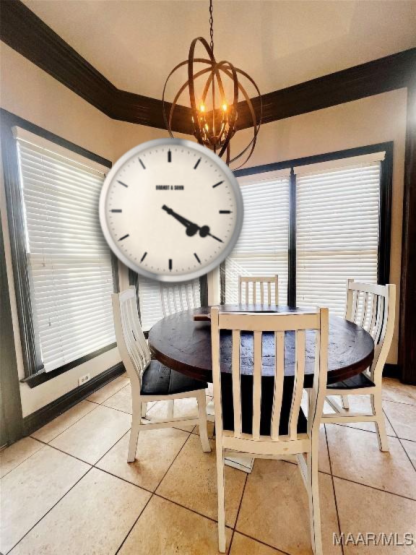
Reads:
h=4 m=20
